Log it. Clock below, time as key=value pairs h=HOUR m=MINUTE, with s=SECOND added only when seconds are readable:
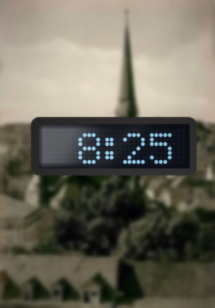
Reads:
h=8 m=25
